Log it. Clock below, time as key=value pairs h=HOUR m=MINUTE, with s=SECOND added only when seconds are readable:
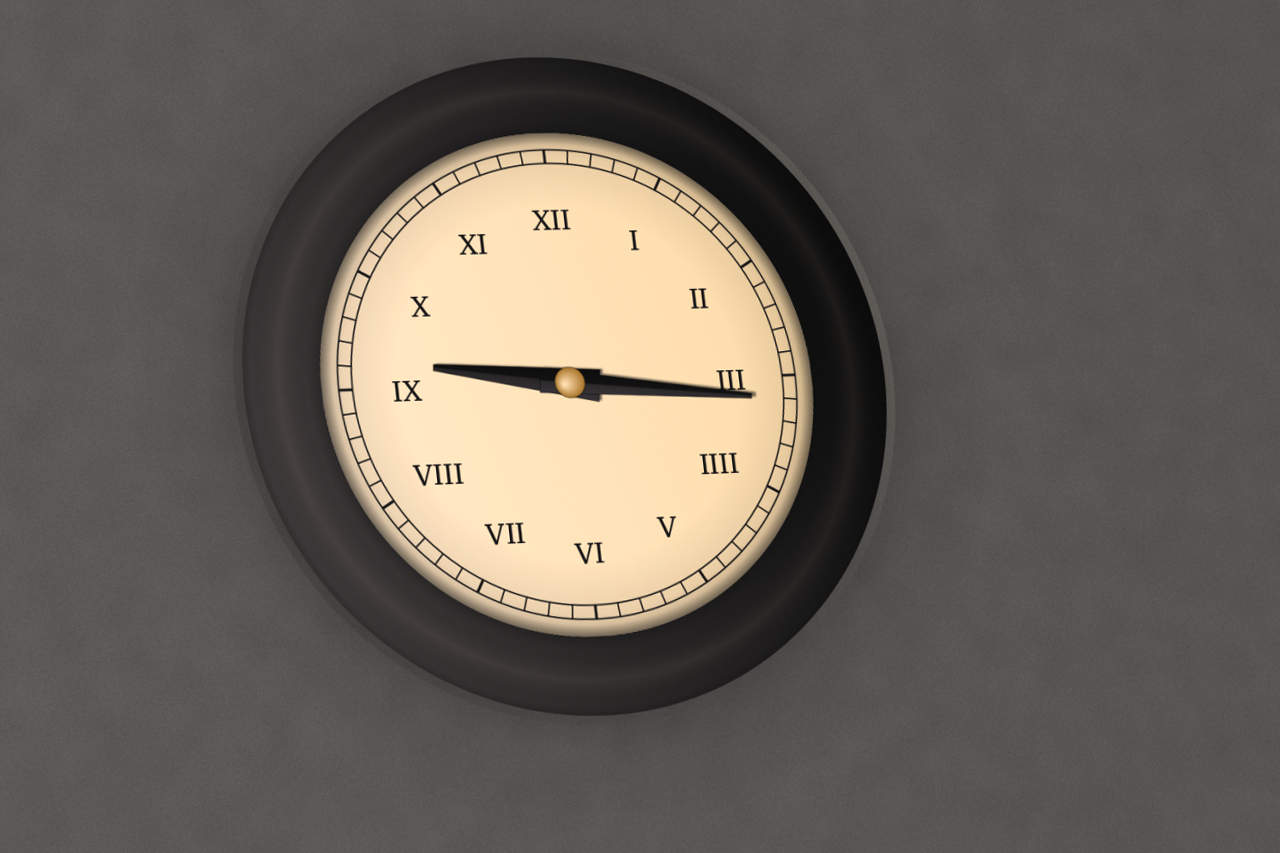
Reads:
h=9 m=16
